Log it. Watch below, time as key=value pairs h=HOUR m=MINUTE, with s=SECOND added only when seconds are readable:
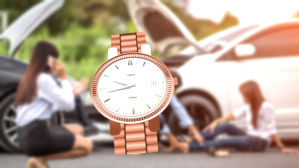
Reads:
h=9 m=43
